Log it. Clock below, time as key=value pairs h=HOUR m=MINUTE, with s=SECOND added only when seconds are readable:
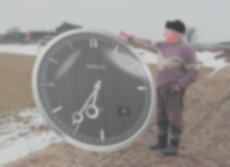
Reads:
h=6 m=36
